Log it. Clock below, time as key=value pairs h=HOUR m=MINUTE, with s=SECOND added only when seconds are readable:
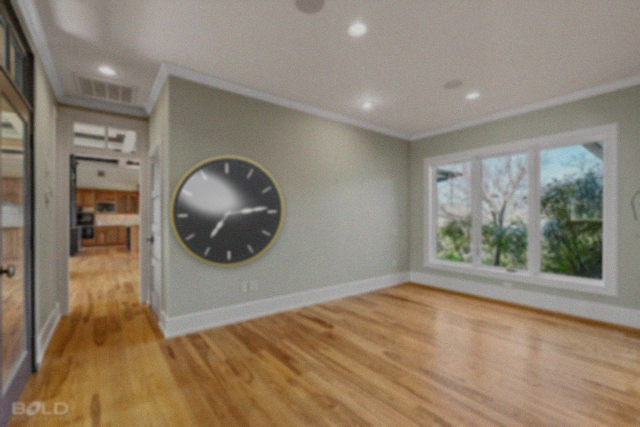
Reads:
h=7 m=14
